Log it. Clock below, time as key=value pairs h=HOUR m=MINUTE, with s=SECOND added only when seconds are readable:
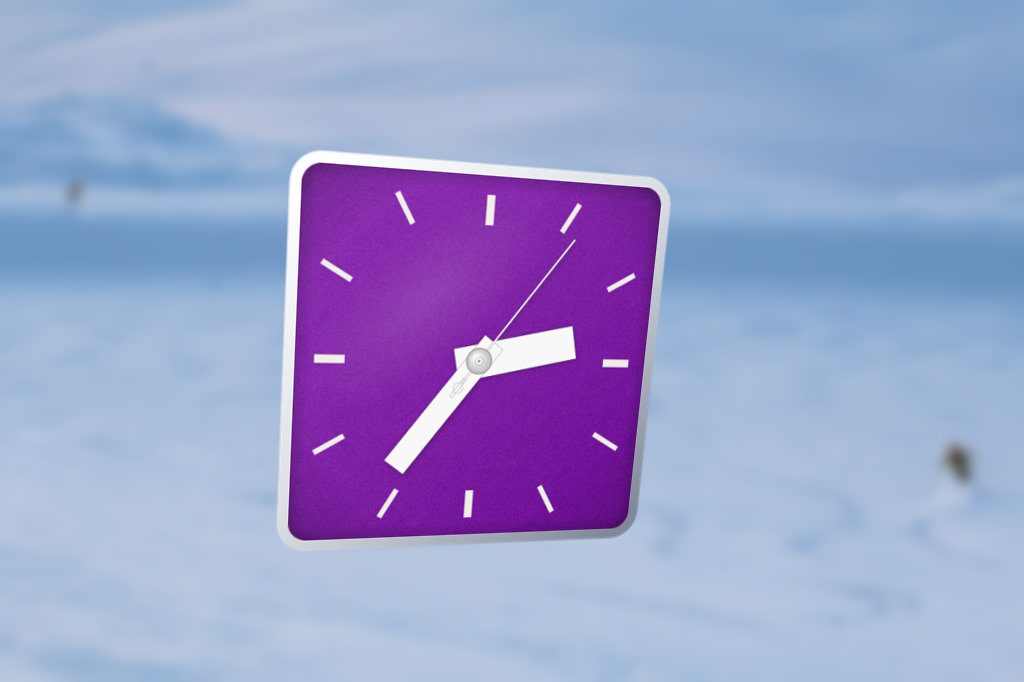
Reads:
h=2 m=36 s=6
